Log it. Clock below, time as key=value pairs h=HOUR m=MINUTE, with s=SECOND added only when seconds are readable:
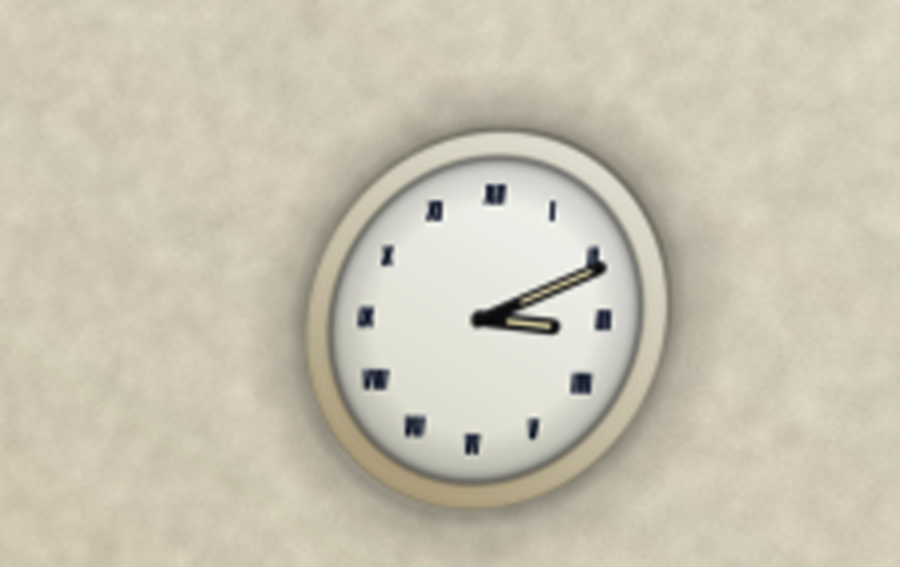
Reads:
h=3 m=11
